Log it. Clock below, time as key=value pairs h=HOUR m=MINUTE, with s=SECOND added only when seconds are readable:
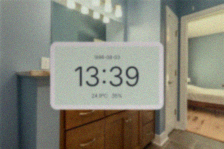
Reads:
h=13 m=39
